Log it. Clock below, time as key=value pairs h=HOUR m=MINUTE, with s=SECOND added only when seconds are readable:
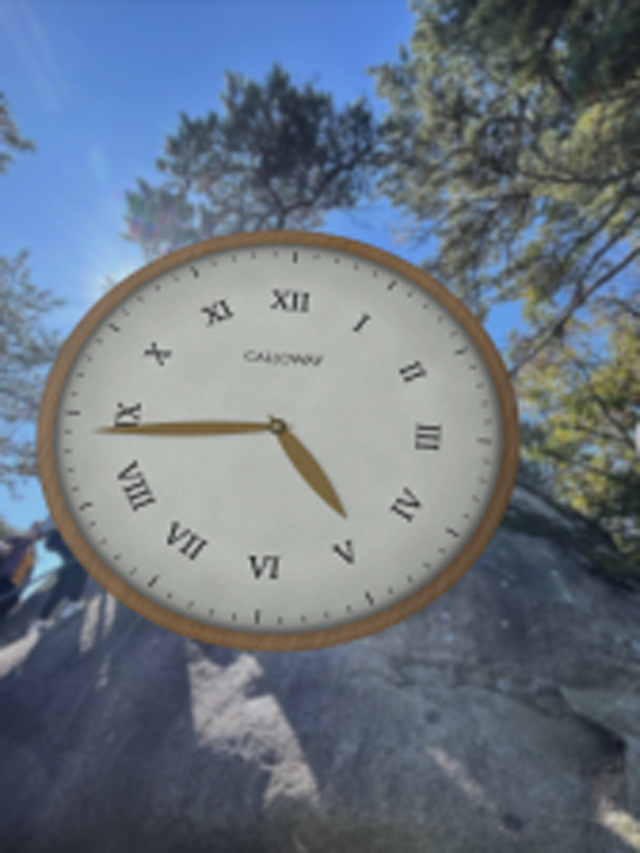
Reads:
h=4 m=44
